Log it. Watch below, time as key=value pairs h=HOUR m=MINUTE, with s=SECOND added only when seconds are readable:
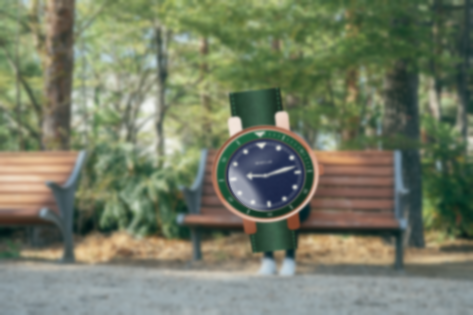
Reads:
h=9 m=13
